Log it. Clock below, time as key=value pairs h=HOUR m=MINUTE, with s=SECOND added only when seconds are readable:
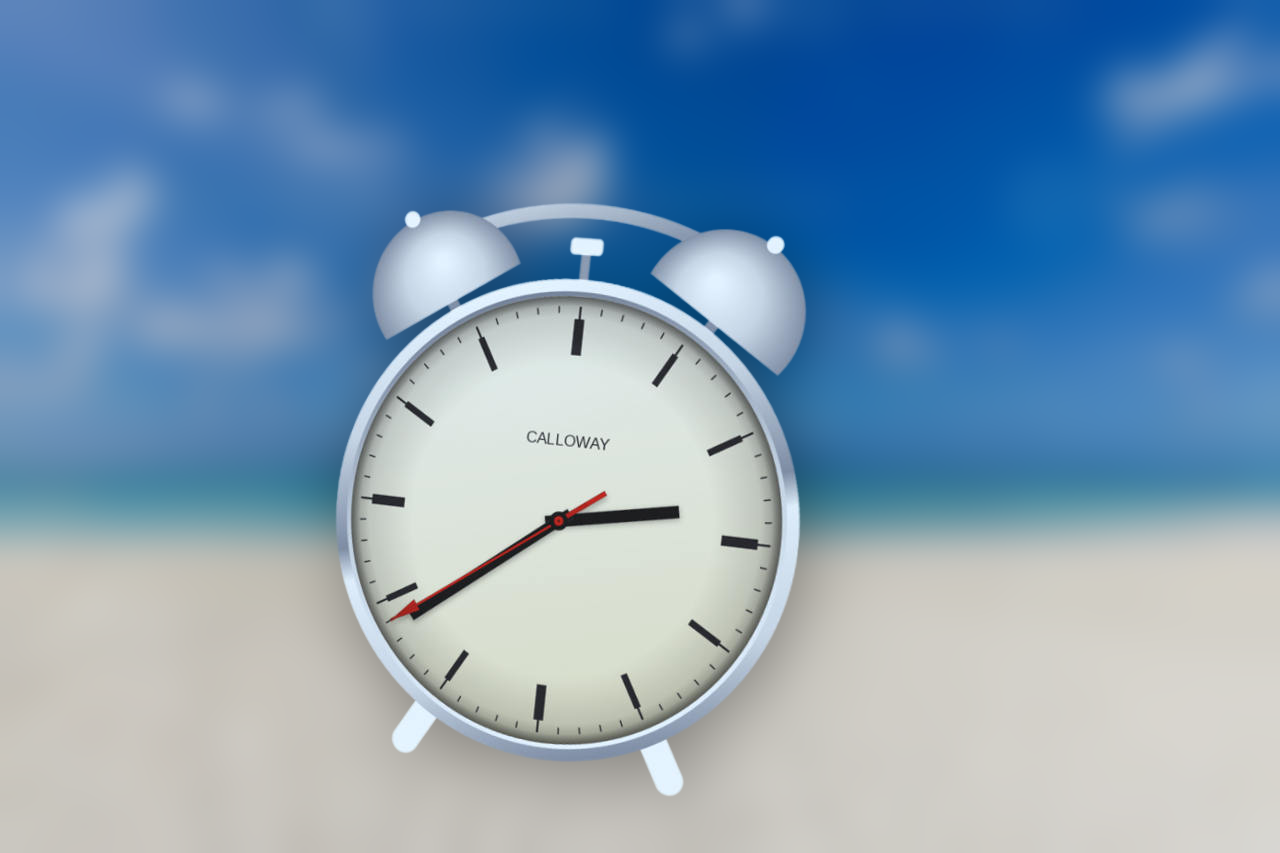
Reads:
h=2 m=38 s=39
